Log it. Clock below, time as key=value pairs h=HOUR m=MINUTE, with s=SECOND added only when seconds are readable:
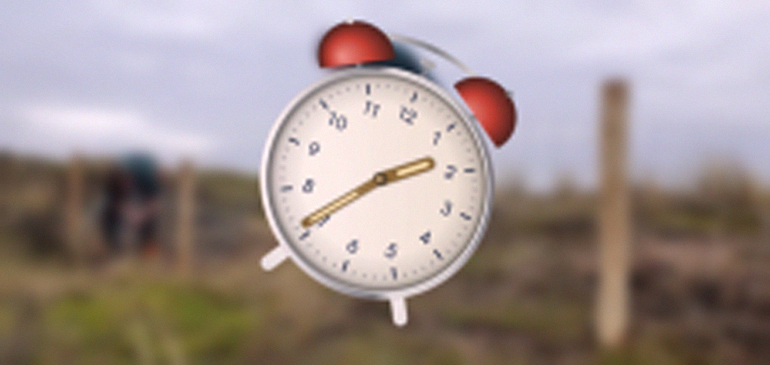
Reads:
h=1 m=36
